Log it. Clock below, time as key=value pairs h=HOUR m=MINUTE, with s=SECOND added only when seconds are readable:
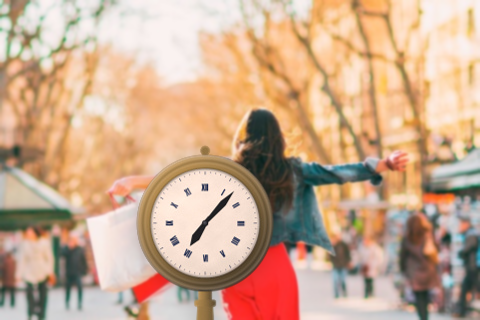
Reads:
h=7 m=7
